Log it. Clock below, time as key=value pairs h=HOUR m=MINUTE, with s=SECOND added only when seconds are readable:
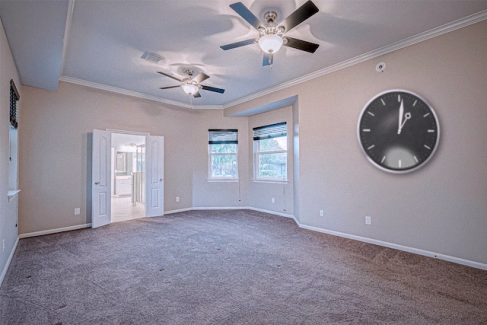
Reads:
h=1 m=1
